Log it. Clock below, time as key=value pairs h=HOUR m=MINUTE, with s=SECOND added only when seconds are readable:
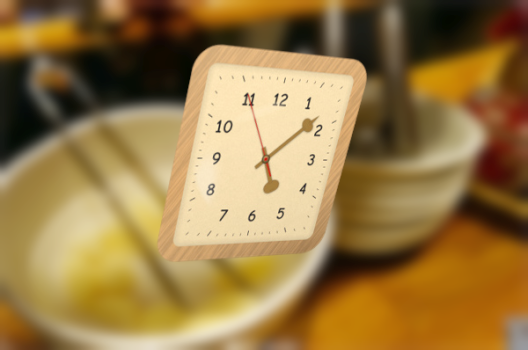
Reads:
h=5 m=7 s=55
